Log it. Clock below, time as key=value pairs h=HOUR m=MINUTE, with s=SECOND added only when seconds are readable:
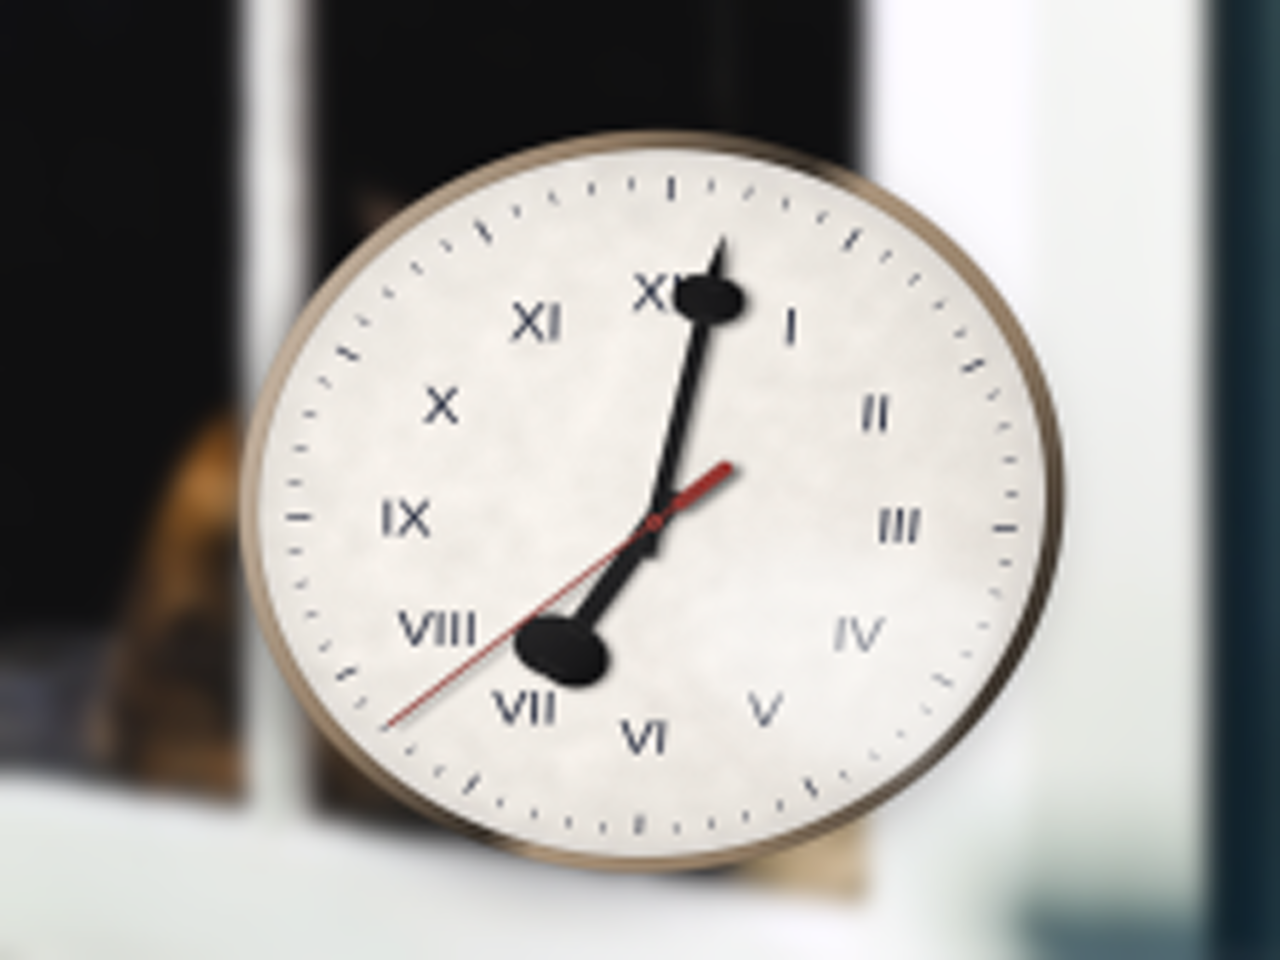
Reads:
h=7 m=1 s=38
